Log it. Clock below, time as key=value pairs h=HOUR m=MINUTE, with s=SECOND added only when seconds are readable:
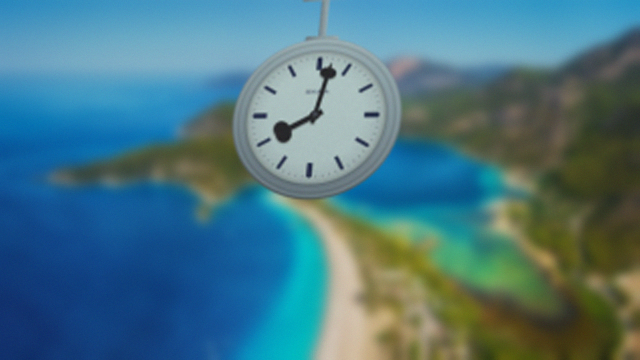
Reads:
h=8 m=2
